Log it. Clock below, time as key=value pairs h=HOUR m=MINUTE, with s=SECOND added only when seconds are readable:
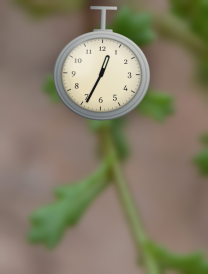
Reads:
h=12 m=34
